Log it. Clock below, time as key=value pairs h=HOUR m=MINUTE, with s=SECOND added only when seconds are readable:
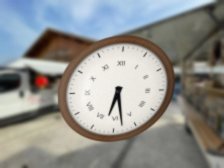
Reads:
h=6 m=28
